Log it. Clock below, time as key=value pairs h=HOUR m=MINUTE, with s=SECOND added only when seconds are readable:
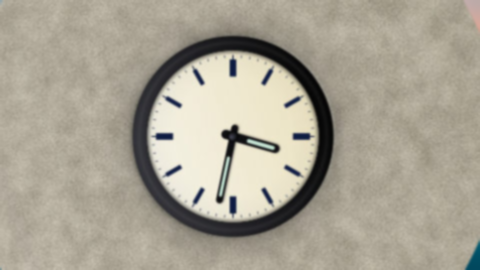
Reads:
h=3 m=32
